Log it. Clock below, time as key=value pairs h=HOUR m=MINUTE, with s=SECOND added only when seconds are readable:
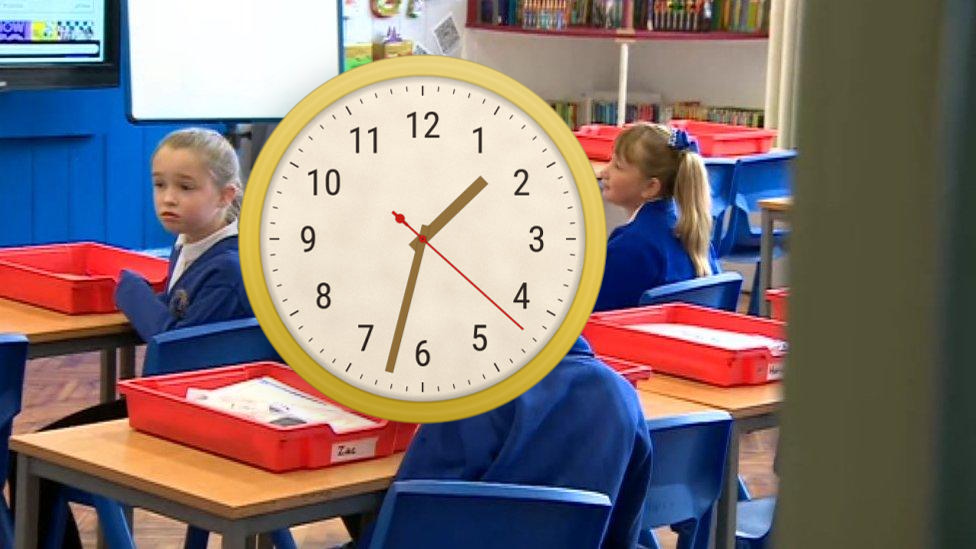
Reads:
h=1 m=32 s=22
